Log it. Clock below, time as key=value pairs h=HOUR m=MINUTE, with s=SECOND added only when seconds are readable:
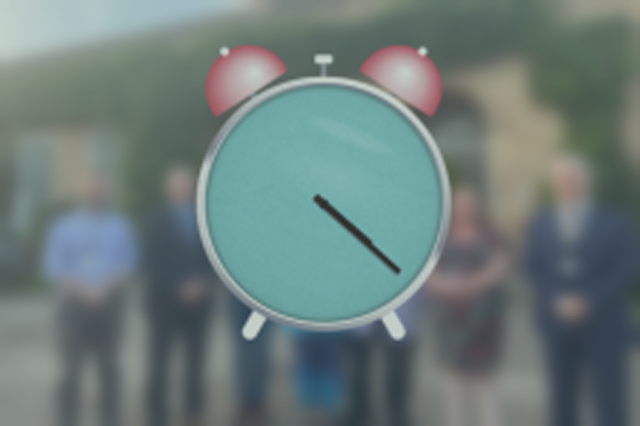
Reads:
h=4 m=22
